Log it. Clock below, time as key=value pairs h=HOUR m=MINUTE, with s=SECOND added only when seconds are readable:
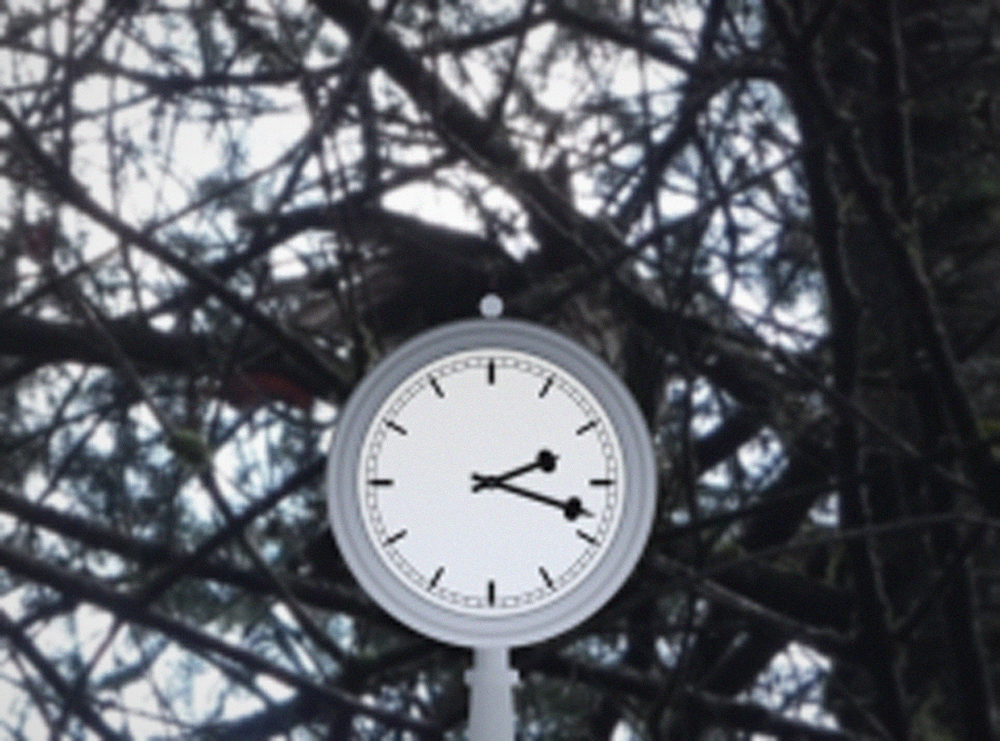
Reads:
h=2 m=18
